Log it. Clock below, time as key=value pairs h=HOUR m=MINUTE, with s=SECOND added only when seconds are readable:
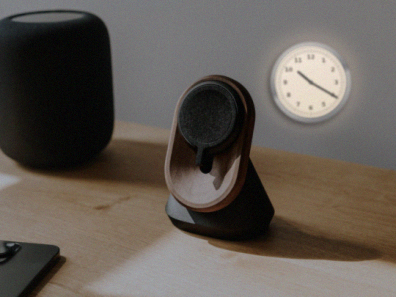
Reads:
h=10 m=20
